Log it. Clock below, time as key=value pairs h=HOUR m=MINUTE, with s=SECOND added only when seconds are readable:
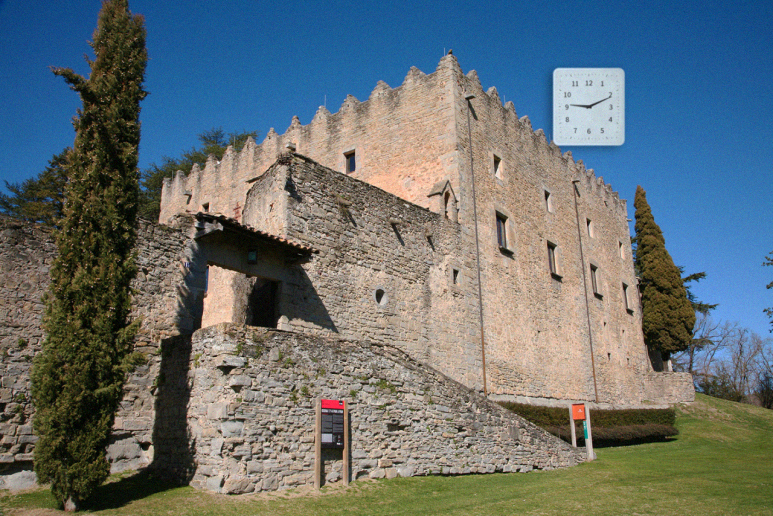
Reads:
h=9 m=11
